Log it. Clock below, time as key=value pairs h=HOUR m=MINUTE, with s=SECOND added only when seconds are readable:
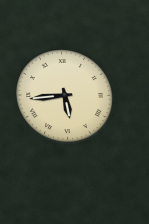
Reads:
h=5 m=44
